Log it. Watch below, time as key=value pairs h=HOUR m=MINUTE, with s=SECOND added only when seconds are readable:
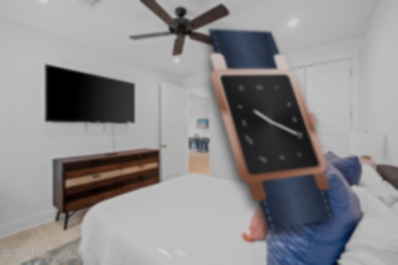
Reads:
h=10 m=20
